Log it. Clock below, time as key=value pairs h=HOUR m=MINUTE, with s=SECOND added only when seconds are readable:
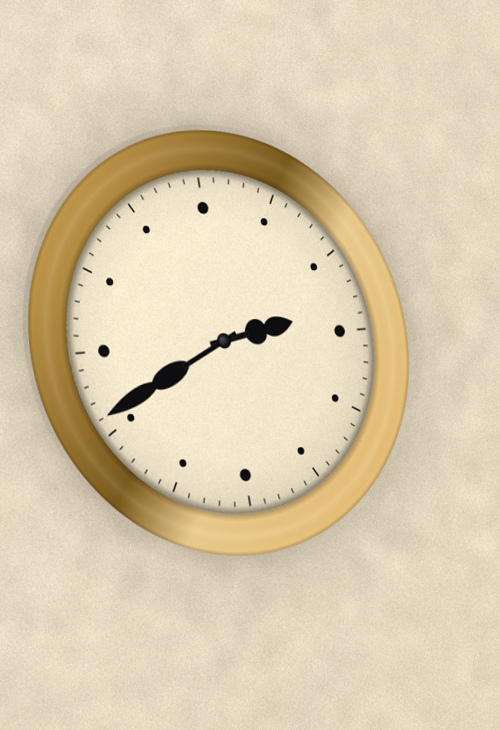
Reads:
h=2 m=41
